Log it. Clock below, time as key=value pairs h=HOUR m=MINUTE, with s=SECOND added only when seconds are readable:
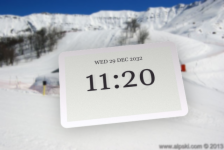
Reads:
h=11 m=20
